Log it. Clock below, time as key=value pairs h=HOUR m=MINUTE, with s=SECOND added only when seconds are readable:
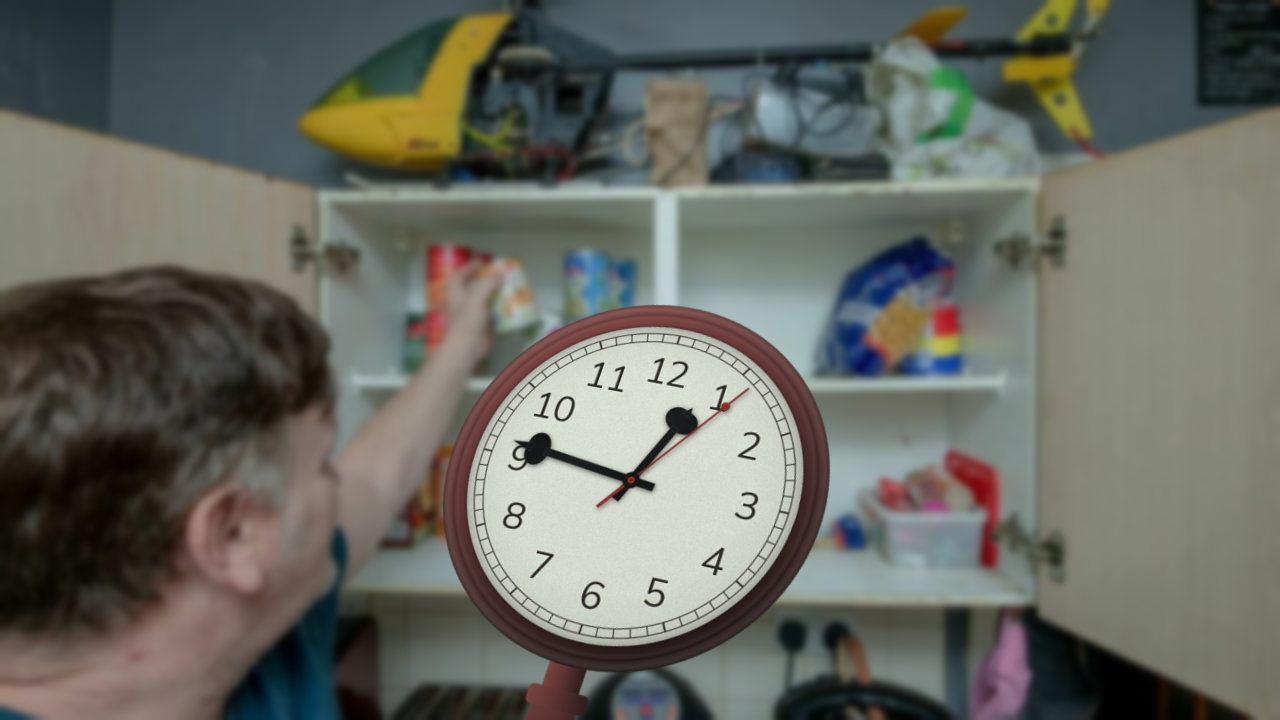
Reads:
h=12 m=46 s=6
